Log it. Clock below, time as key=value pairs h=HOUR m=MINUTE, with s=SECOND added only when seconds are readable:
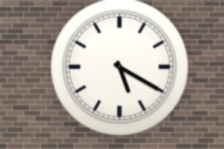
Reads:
h=5 m=20
